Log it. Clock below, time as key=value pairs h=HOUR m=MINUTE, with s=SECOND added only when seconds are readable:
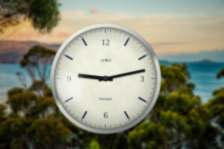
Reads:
h=9 m=13
